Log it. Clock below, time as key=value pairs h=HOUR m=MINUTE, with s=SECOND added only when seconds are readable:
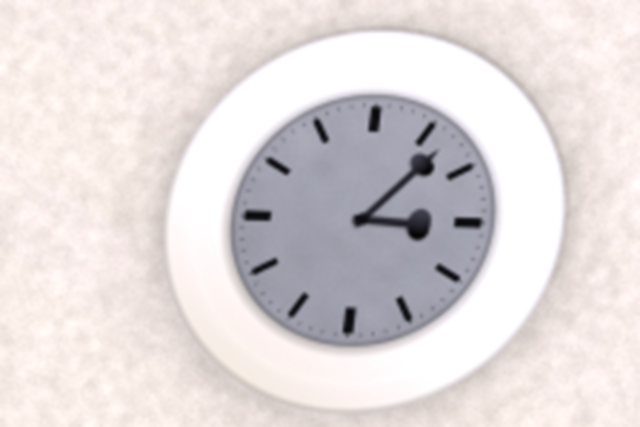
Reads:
h=3 m=7
